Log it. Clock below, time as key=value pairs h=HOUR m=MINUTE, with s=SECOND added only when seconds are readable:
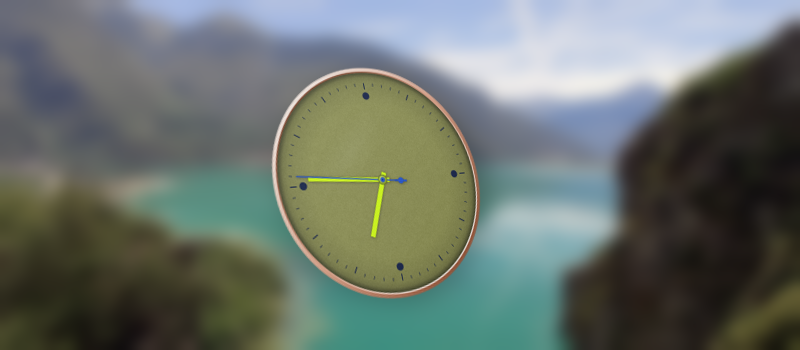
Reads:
h=6 m=45 s=46
